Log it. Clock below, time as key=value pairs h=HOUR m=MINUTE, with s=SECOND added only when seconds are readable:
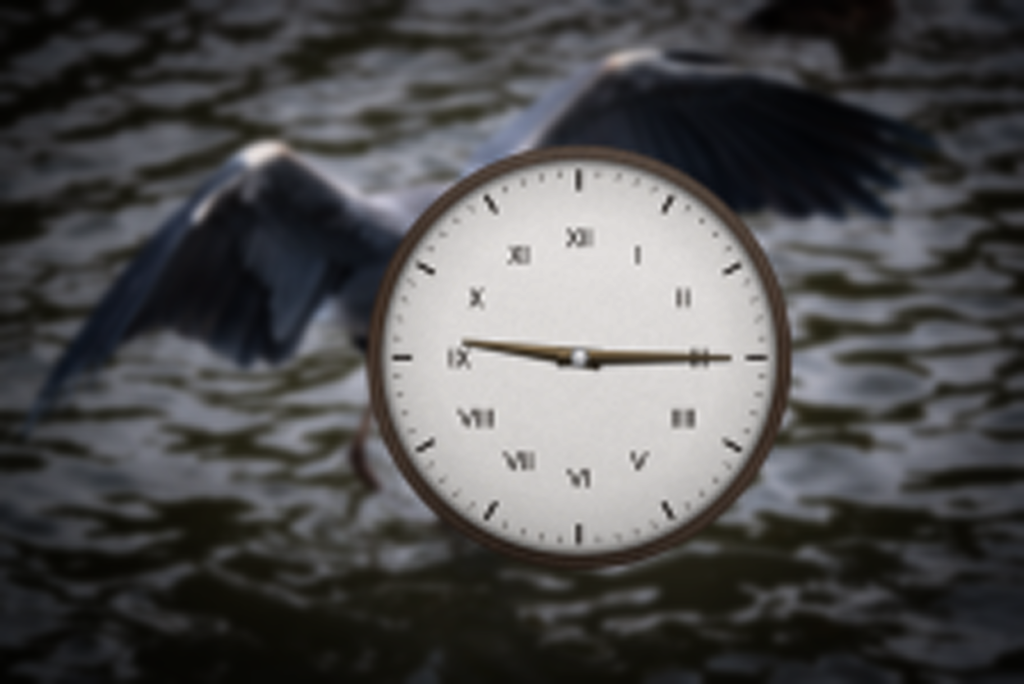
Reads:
h=9 m=15
